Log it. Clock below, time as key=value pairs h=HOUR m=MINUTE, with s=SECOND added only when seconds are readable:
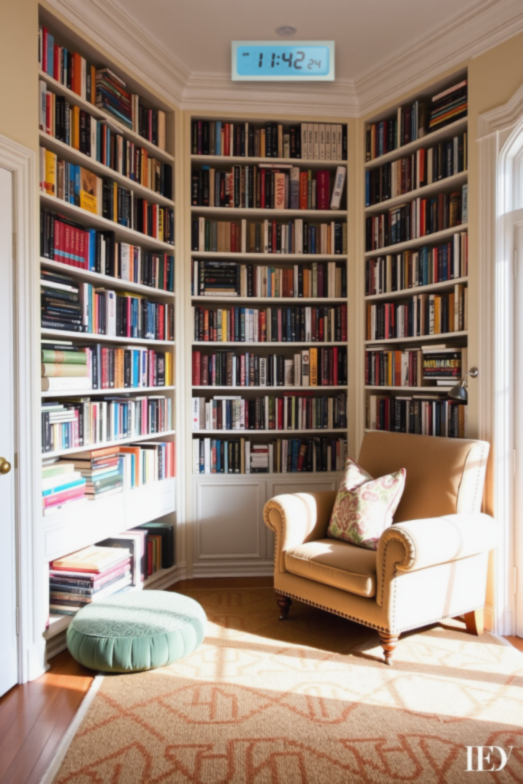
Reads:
h=11 m=42
